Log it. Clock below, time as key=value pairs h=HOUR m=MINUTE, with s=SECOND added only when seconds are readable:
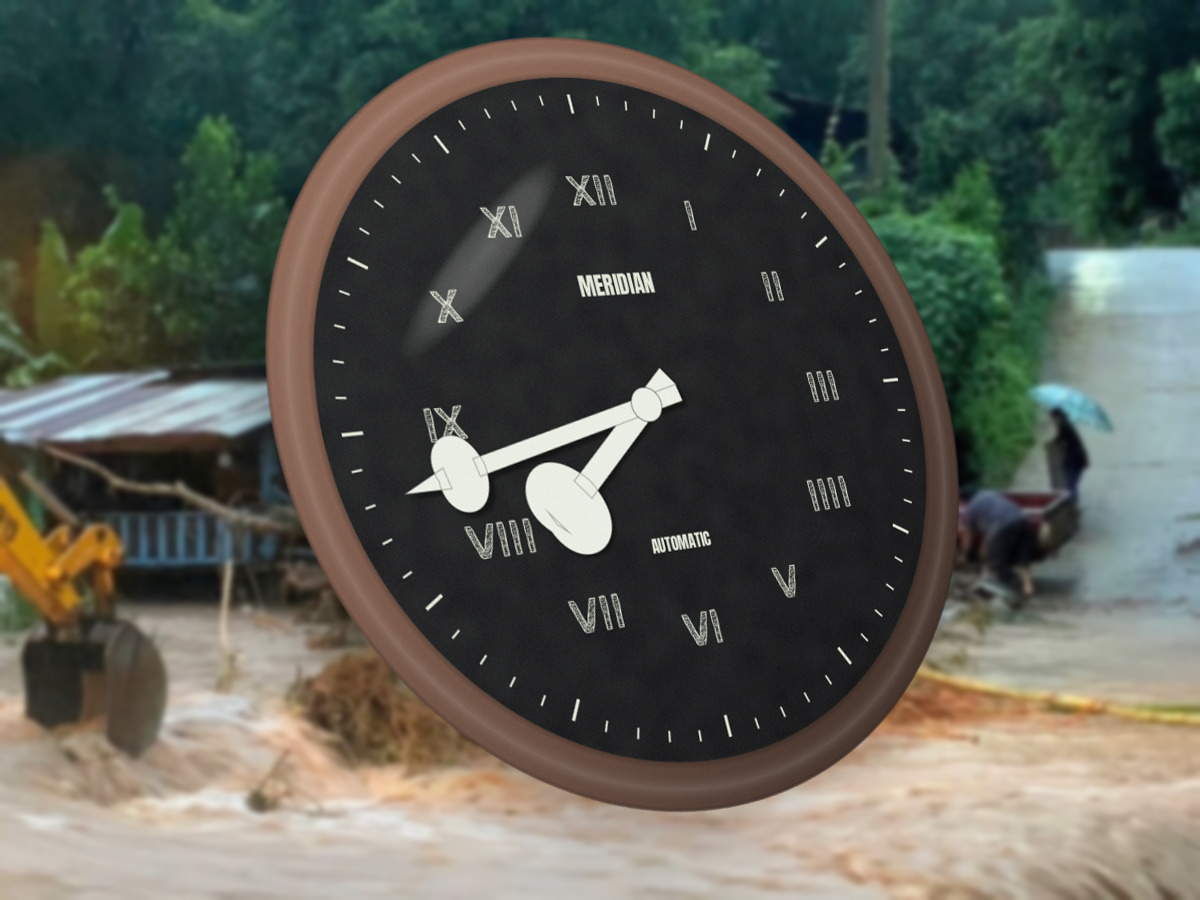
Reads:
h=7 m=43
